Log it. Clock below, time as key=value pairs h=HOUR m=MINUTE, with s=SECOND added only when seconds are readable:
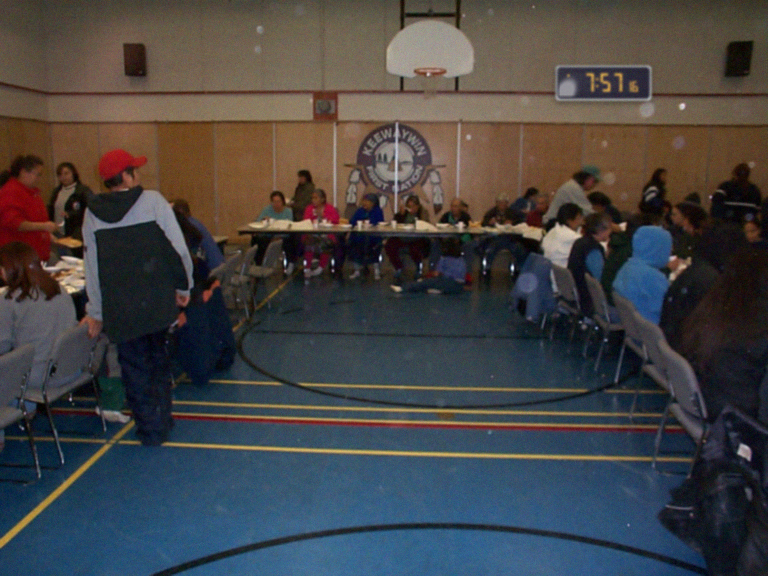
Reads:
h=7 m=57
